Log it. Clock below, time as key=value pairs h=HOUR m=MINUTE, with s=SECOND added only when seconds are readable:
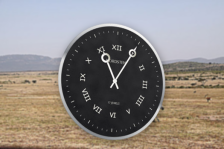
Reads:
h=11 m=5
